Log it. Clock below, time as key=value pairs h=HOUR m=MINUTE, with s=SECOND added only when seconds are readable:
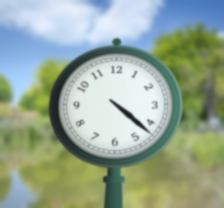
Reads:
h=4 m=22
